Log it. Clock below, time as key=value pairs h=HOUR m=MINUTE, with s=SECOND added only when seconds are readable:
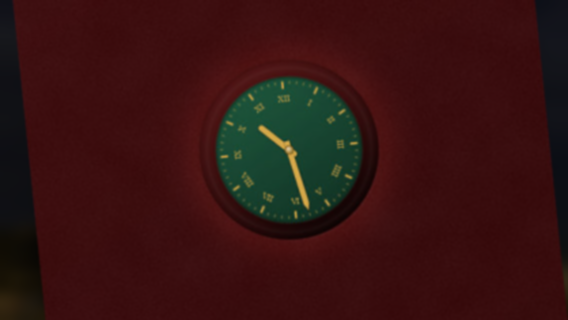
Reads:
h=10 m=28
